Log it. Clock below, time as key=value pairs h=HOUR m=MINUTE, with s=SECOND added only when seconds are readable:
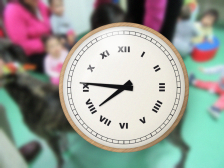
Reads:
h=7 m=46
